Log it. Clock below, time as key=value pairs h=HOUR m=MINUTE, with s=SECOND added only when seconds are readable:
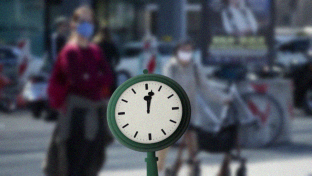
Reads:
h=12 m=2
